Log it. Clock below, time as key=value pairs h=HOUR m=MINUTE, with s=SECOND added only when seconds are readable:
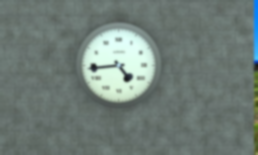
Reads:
h=4 m=44
